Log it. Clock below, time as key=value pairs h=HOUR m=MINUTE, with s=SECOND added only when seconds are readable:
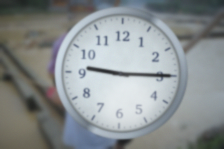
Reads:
h=9 m=15
